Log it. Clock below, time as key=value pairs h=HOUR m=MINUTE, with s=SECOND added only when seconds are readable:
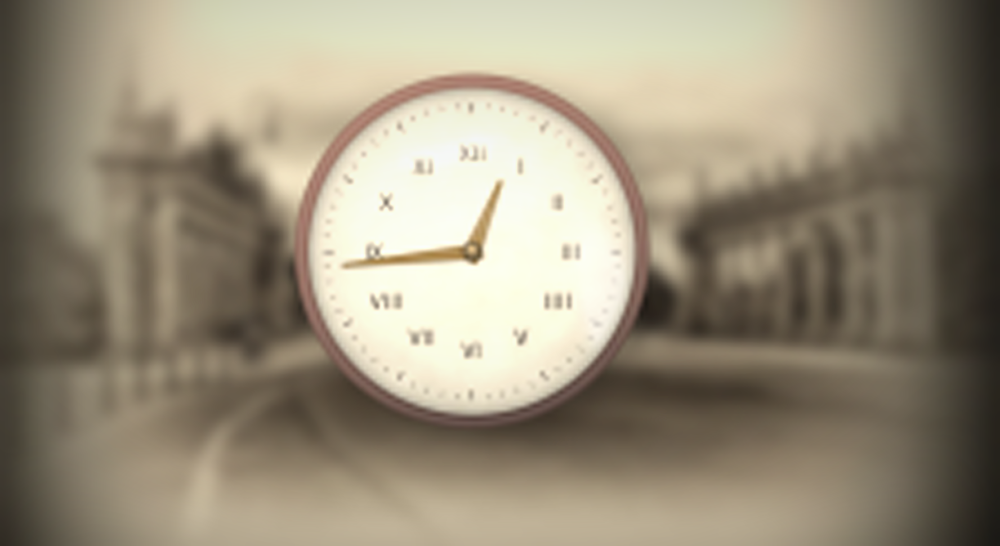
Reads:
h=12 m=44
